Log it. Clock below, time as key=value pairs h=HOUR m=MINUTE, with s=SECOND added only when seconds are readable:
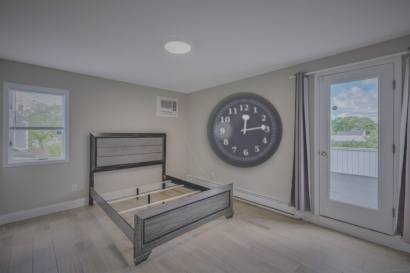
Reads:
h=12 m=14
